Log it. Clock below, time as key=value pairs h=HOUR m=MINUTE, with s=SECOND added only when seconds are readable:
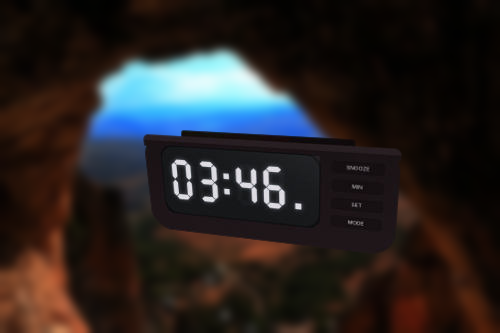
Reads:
h=3 m=46
